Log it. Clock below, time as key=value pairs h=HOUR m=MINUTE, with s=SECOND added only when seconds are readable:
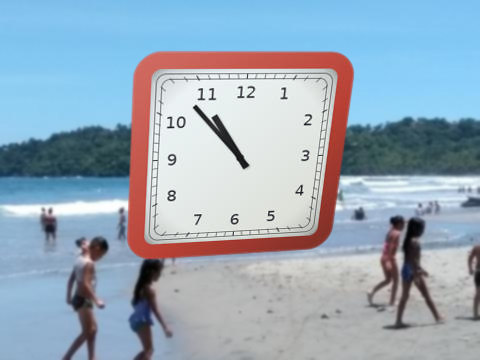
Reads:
h=10 m=53
